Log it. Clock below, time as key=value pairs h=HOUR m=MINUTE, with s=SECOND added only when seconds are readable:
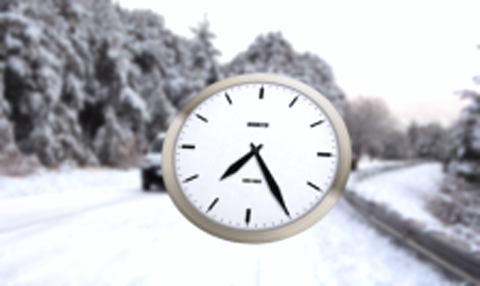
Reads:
h=7 m=25
